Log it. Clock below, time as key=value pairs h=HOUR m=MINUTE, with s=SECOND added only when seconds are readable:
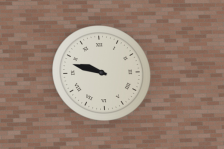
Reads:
h=9 m=48
